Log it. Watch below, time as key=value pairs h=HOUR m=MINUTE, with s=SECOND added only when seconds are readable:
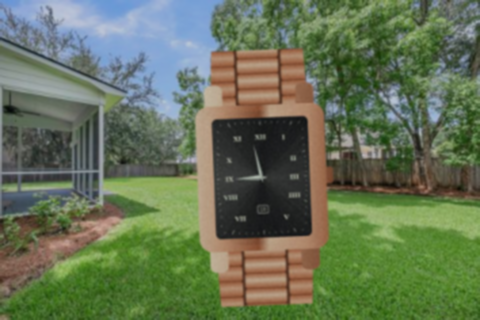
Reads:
h=8 m=58
